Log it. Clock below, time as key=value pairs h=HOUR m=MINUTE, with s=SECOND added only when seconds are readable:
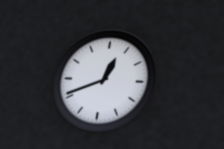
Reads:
h=12 m=41
